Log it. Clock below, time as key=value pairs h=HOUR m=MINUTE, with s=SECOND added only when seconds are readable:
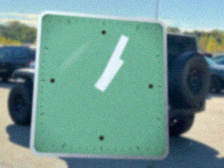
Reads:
h=1 m=4
